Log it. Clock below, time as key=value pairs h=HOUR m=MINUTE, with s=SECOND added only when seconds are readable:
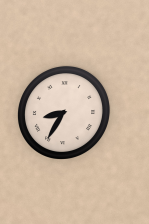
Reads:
h=8 m=35
